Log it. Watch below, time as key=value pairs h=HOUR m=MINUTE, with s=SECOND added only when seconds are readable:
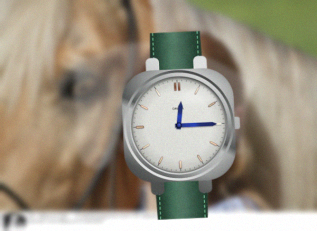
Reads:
h=12 m=15
